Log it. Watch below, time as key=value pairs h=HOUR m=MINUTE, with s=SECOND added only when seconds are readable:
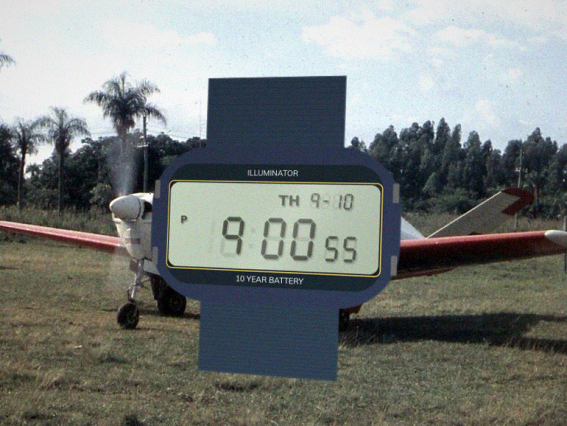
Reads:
h=9 m=0 s=55
